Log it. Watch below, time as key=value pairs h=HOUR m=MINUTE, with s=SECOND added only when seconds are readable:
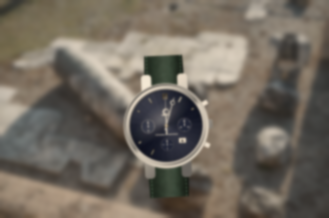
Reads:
h=12 m=3
